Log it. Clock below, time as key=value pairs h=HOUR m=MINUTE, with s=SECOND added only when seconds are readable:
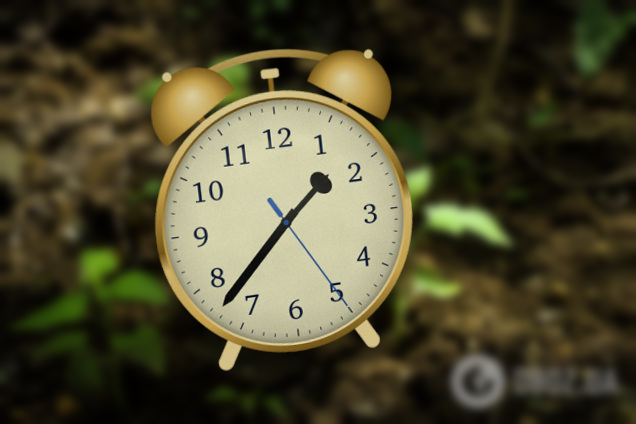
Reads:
h=1 m=37 s=25
